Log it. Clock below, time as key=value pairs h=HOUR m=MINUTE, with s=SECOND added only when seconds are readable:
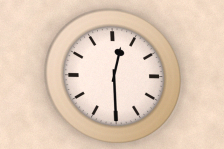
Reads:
h=12 m=30
